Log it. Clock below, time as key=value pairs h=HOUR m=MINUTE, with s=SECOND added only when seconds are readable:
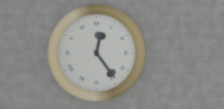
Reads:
h=12 m=24
